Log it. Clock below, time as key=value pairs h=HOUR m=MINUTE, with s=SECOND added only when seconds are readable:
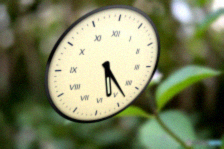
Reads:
h=5 m=23
